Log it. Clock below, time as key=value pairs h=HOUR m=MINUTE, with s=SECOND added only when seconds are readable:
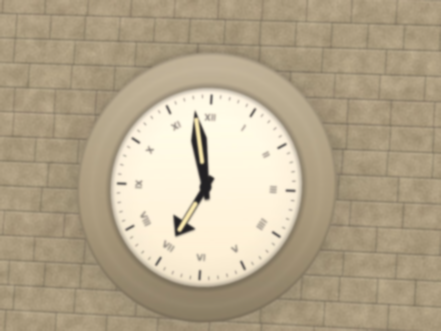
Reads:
h=6 m=58
